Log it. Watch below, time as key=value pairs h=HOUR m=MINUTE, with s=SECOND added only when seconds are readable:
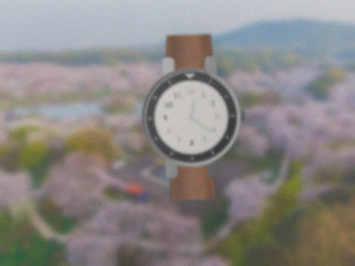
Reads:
h=12 m=21
